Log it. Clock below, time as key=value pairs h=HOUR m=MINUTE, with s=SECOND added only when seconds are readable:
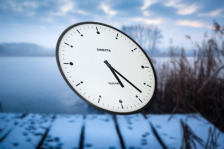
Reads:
h=5 m=23
